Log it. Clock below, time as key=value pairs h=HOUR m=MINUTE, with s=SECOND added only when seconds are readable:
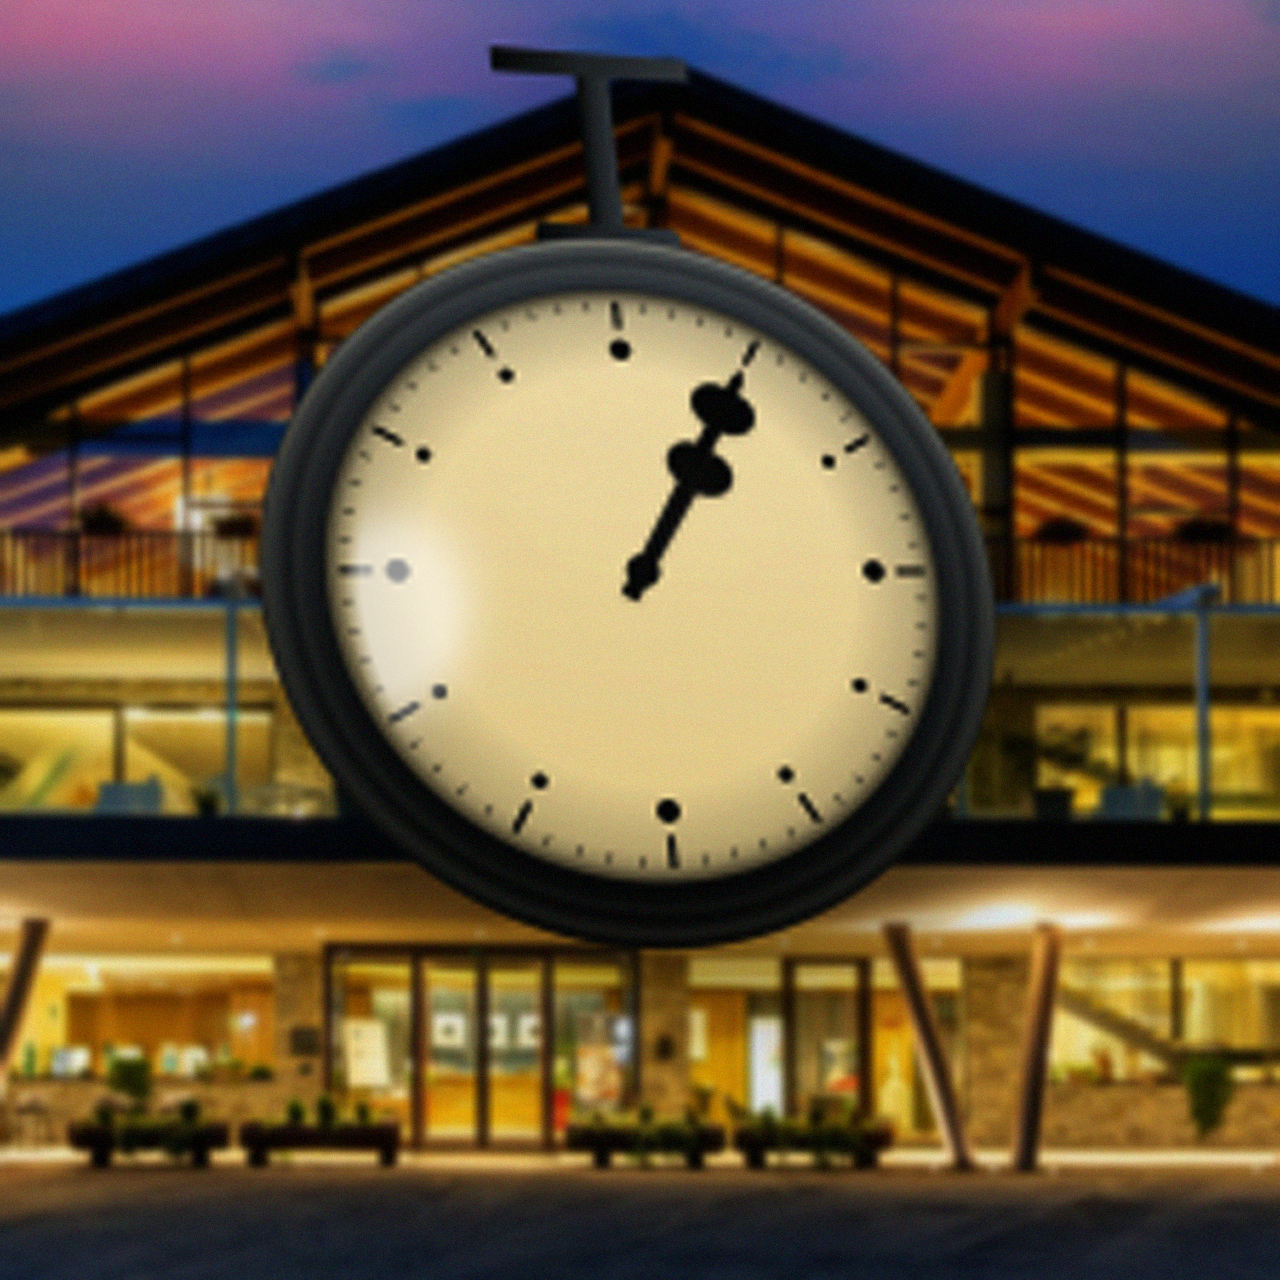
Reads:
h=1 m=5
